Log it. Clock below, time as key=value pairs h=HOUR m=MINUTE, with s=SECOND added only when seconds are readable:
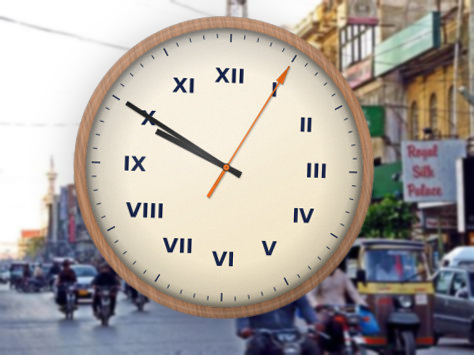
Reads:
h=9 m=50 s=5
